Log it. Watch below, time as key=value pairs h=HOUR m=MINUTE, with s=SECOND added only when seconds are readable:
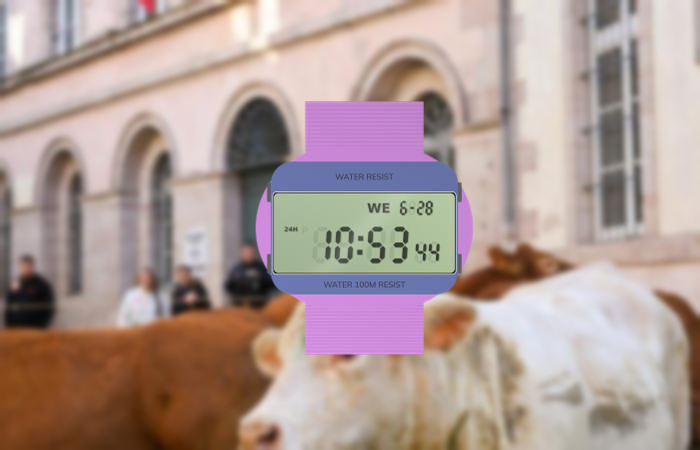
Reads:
h=10 m=53 s=44
